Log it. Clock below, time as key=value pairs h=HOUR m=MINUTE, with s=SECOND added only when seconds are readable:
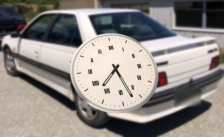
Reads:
h=7 m=27
